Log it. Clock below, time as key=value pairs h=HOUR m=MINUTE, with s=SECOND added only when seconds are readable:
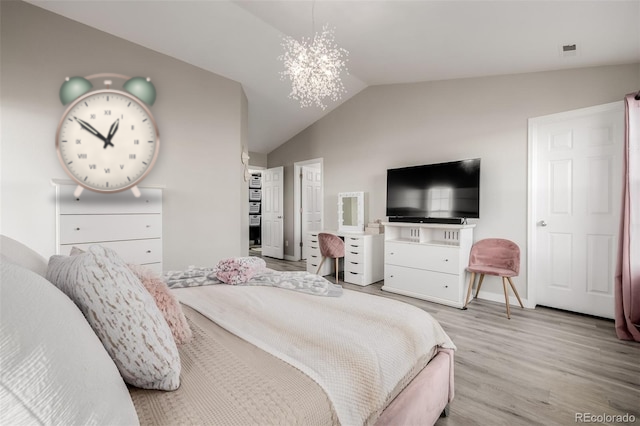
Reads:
h=12 m=51
